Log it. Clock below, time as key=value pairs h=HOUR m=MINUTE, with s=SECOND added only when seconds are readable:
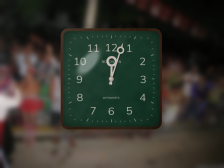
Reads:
h=12 m=3
